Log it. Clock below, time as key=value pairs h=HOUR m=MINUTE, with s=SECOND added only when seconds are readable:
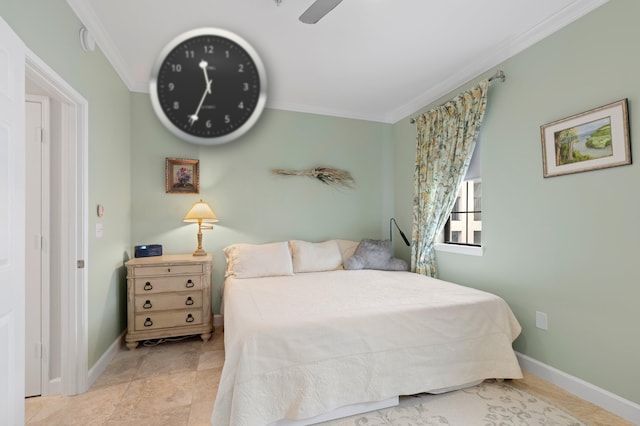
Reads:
h=11 m=34
